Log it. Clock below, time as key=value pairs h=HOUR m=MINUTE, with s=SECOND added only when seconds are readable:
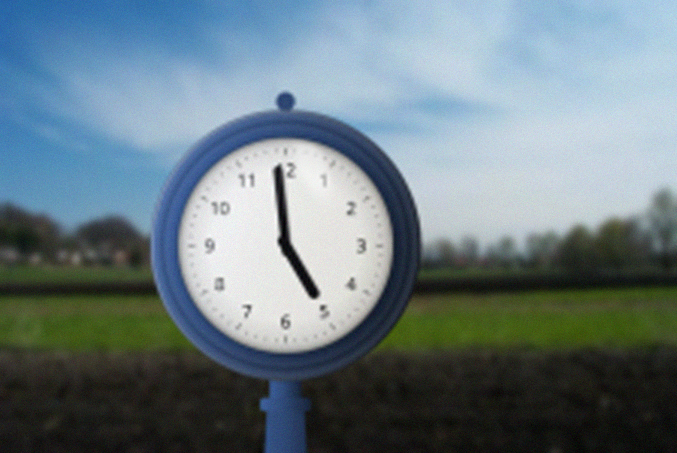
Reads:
h=4 m=59
